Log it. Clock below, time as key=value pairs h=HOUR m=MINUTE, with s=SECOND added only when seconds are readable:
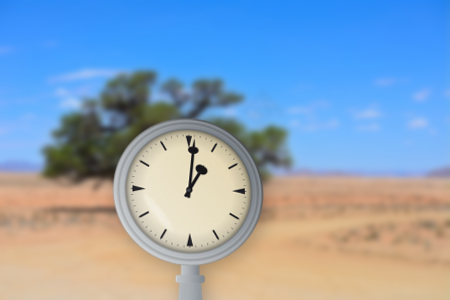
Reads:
h=1 m=1
